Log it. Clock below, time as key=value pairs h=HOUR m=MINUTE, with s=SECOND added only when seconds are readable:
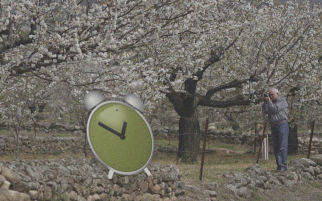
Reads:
h=12 m=50
